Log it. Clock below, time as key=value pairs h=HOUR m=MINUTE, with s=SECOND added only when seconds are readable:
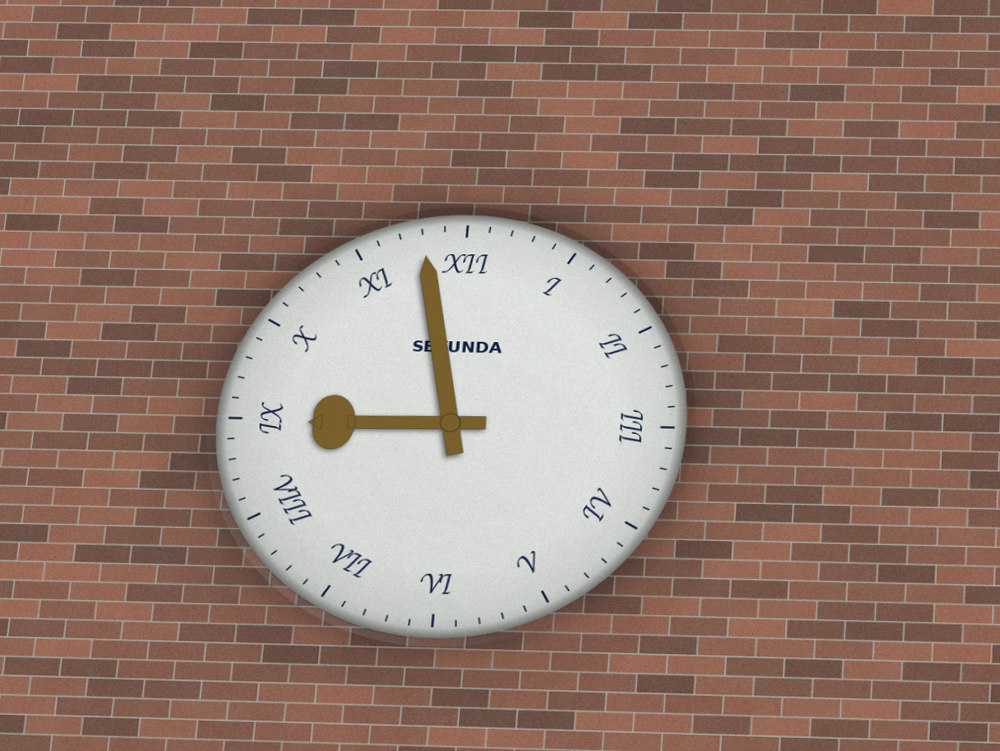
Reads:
h=8 m=58
